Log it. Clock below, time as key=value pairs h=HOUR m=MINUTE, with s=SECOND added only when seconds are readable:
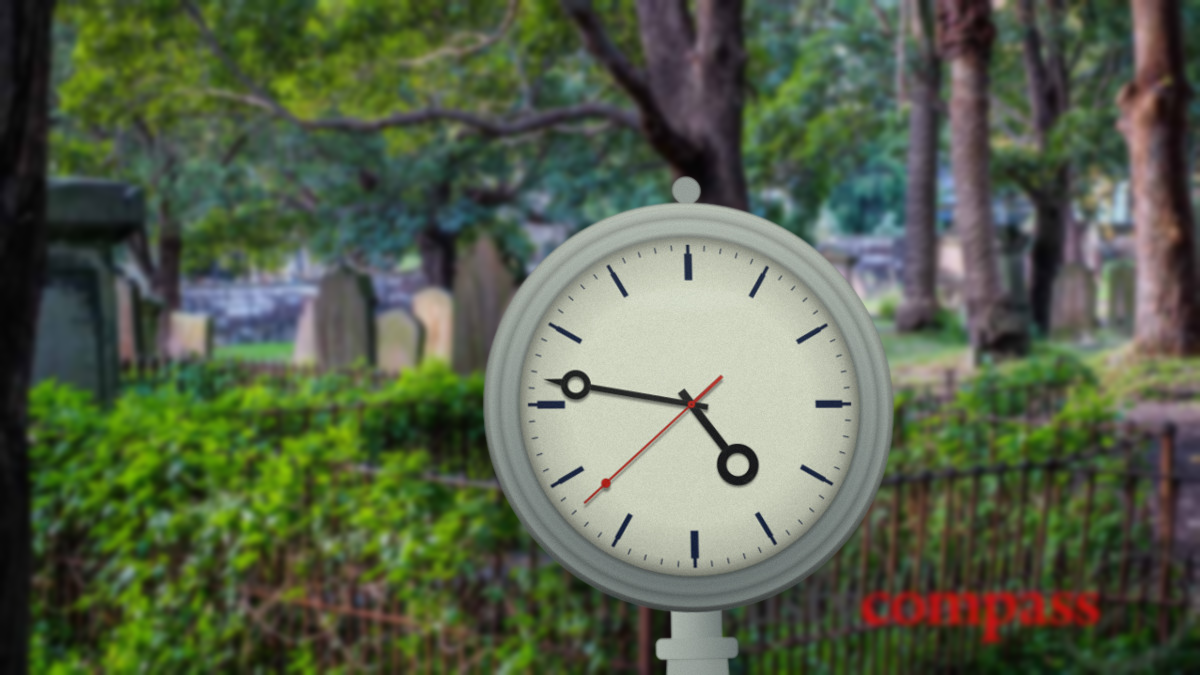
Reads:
h=4 m=46 s=38
